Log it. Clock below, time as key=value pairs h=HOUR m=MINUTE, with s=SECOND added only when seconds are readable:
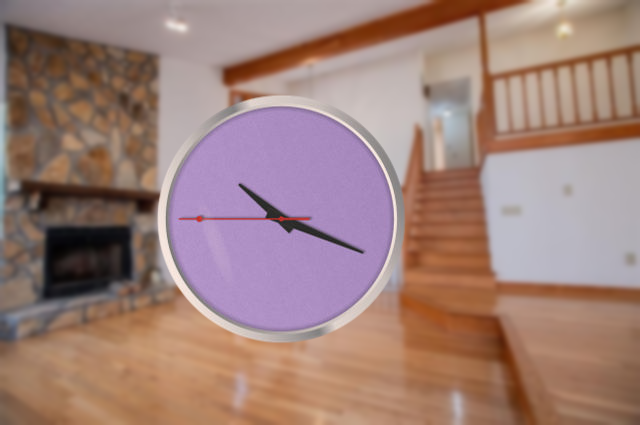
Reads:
h=10 m=18 s=45
